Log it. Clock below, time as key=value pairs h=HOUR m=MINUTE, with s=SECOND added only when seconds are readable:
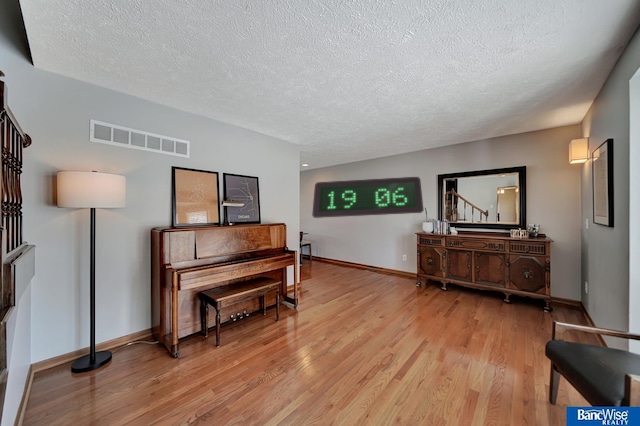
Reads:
h=19 m=6
